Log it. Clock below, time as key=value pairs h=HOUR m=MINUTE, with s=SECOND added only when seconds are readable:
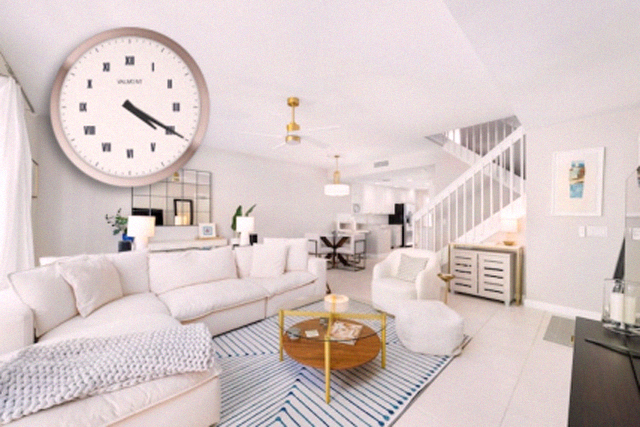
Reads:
h=4 m=20
